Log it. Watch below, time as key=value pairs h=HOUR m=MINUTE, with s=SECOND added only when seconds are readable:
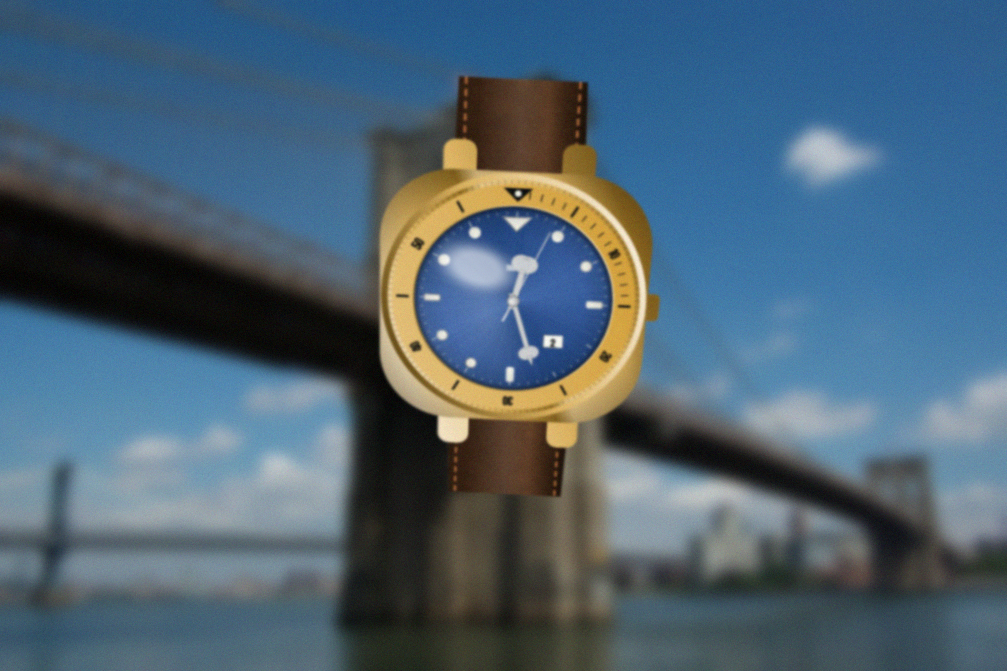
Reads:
h=12 m=27 s=4
